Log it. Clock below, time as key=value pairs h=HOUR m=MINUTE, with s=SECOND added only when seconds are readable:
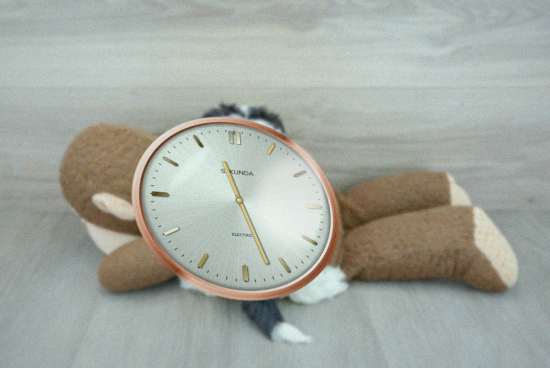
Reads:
h=11 m=27
